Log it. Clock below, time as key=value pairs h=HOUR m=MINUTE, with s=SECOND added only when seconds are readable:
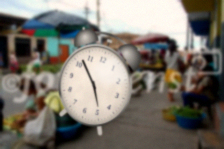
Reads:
h=4 m=52
